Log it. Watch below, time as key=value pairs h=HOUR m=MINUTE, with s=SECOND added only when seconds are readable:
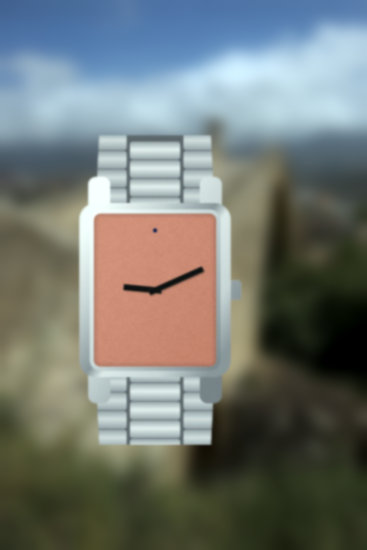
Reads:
h=9 m=11
